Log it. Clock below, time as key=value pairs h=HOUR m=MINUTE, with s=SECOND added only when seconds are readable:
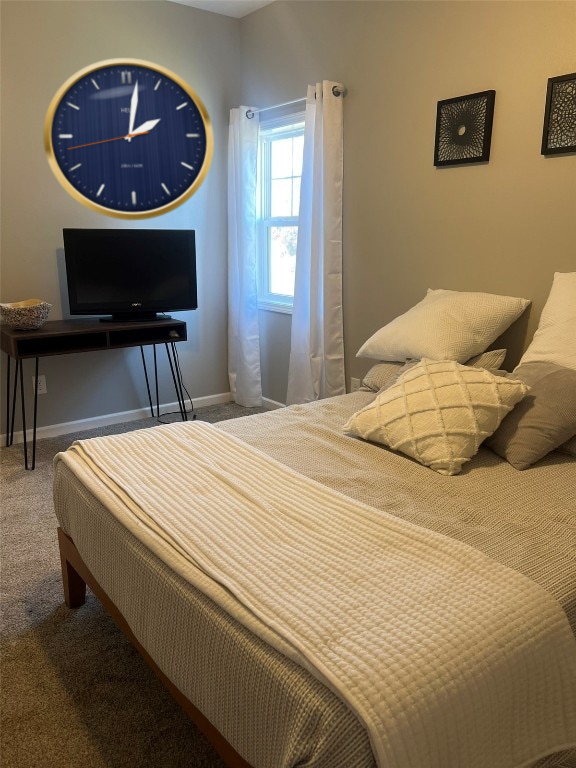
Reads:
h=2 m=1 s=43
